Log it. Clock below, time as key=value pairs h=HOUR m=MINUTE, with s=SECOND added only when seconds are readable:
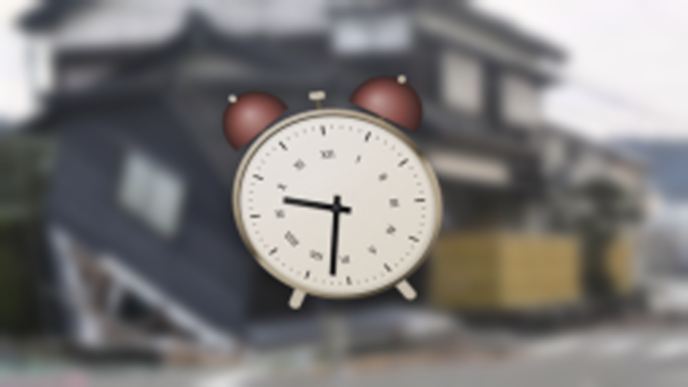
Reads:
h=9 m=32
